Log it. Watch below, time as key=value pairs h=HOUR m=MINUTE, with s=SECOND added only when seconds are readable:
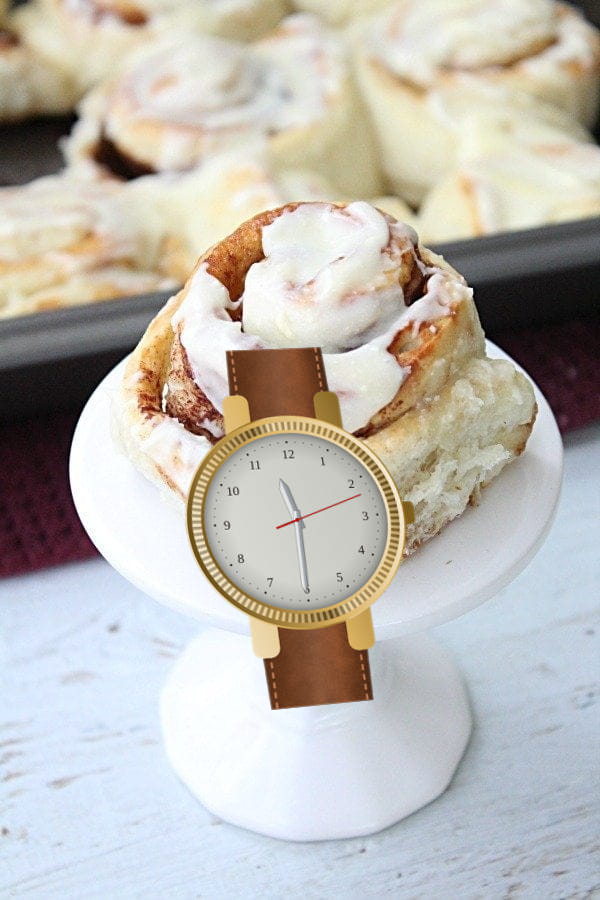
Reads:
h=11 m=30 s=12
